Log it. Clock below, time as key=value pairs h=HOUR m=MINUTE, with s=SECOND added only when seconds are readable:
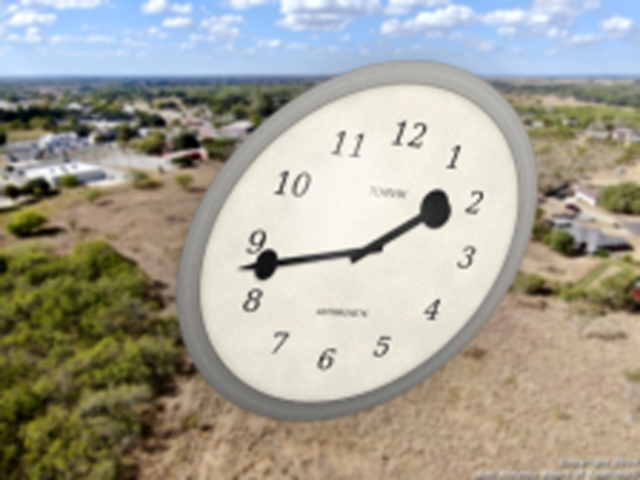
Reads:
h=1 m=43
